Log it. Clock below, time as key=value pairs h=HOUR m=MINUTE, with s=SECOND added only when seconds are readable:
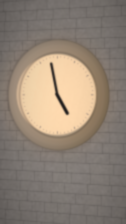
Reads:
h=4 m=58
